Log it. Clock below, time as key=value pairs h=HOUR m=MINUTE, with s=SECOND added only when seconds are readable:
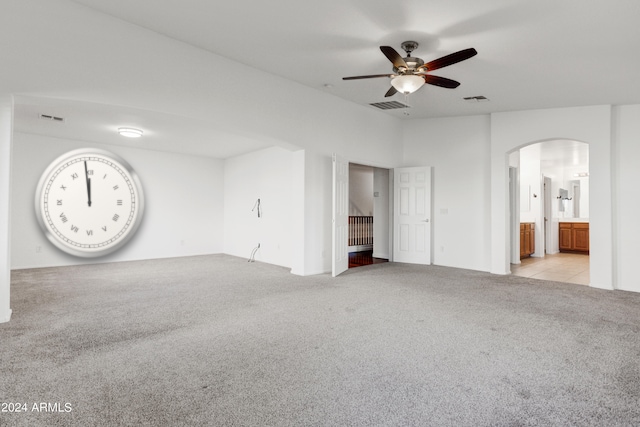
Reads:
h=11 m=59
